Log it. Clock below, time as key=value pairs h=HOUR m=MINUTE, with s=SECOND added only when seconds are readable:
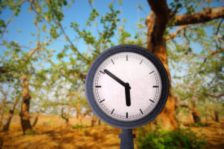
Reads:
h=5 m=51
